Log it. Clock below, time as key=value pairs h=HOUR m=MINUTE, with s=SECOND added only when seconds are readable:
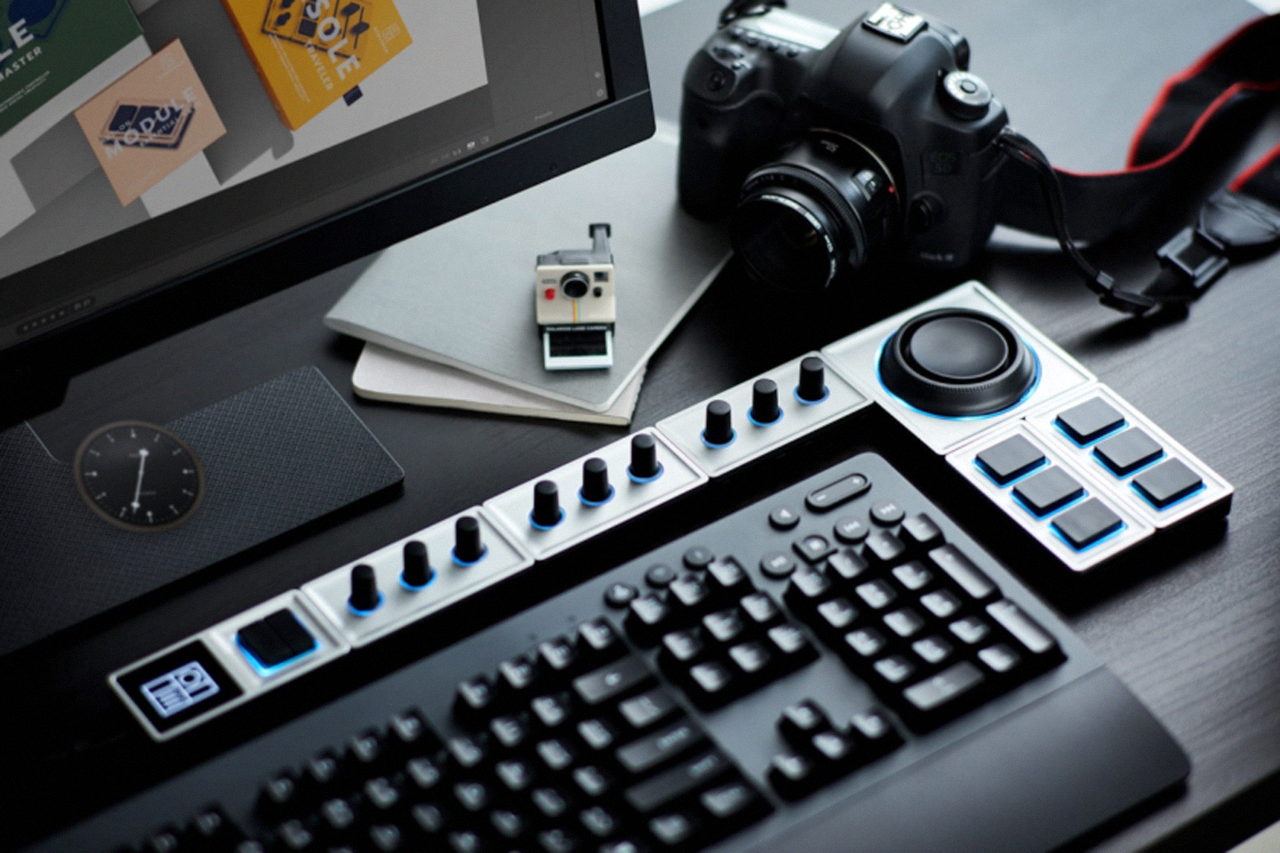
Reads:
h=12 m=33
